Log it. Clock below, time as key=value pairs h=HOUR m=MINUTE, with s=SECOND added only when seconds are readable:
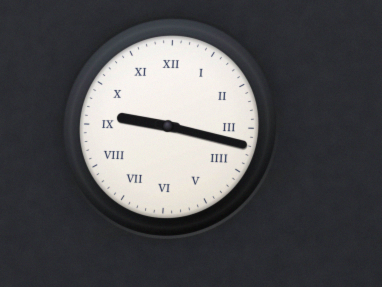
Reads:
h=9 m=17
